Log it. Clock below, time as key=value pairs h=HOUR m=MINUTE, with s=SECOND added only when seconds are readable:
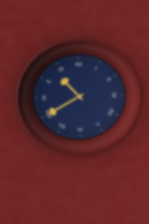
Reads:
h=10 m=40
